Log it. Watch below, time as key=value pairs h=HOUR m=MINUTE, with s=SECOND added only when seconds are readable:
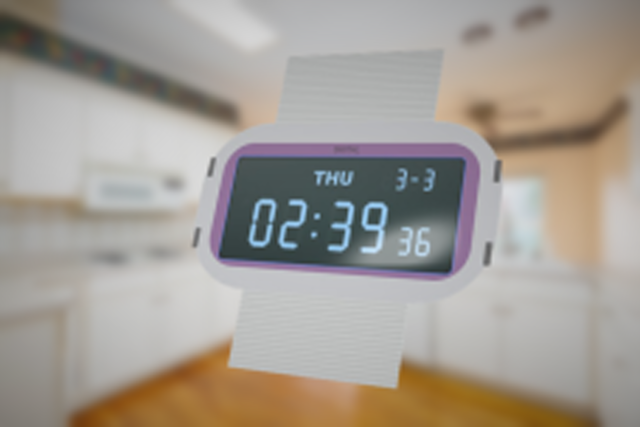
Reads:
h=2 m=39 s=36
